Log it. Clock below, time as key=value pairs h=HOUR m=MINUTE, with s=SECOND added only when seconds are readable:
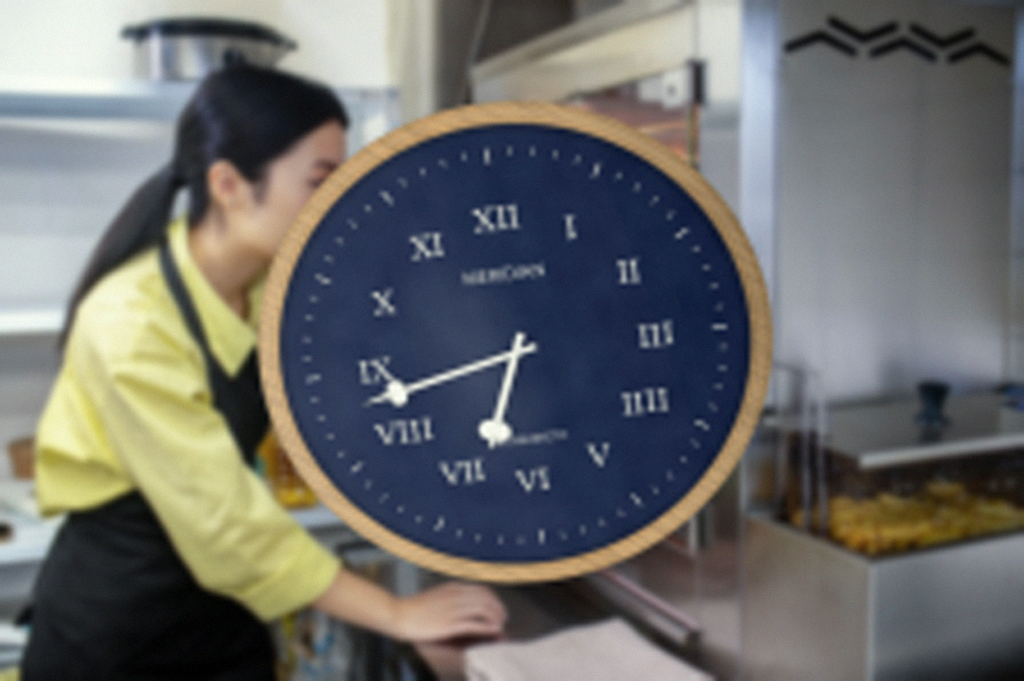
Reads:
h=6 m=43
